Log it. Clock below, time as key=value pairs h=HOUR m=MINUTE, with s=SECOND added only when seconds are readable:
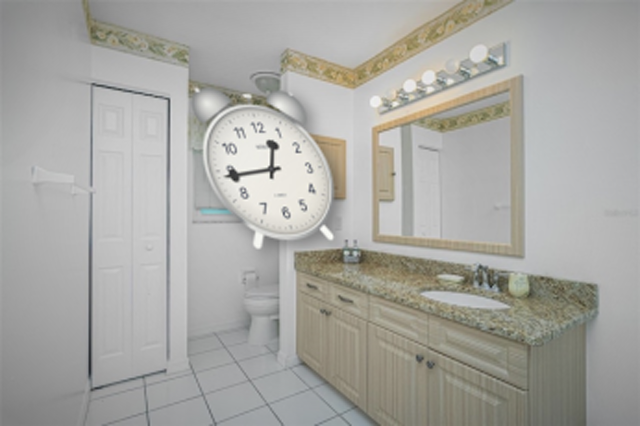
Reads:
h=12 m=44
